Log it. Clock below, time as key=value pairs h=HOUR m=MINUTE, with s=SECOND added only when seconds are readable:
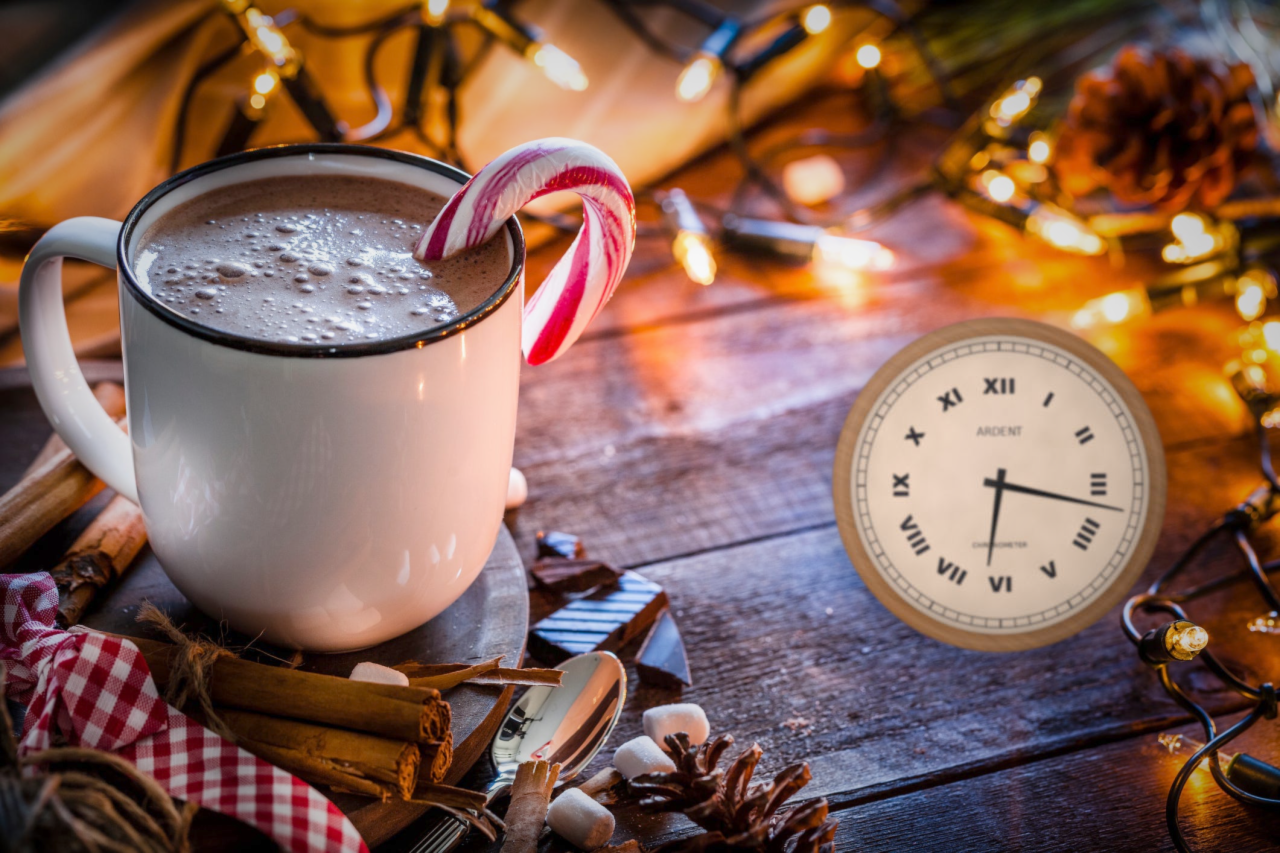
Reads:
h=6 m=17
